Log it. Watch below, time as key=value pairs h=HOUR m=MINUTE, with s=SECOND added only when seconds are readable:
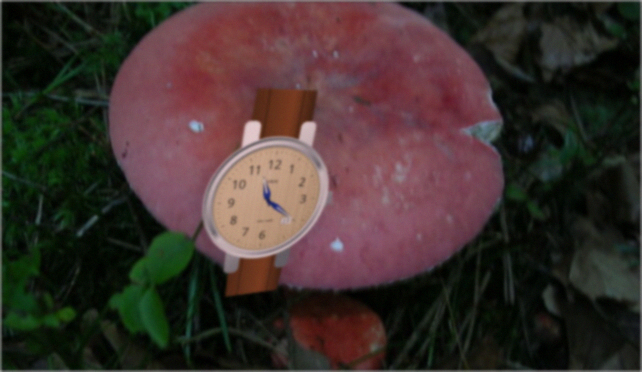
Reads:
h=11 m=21
